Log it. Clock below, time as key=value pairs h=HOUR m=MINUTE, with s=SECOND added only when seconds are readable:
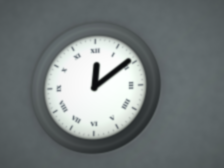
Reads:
h=12 m=9
